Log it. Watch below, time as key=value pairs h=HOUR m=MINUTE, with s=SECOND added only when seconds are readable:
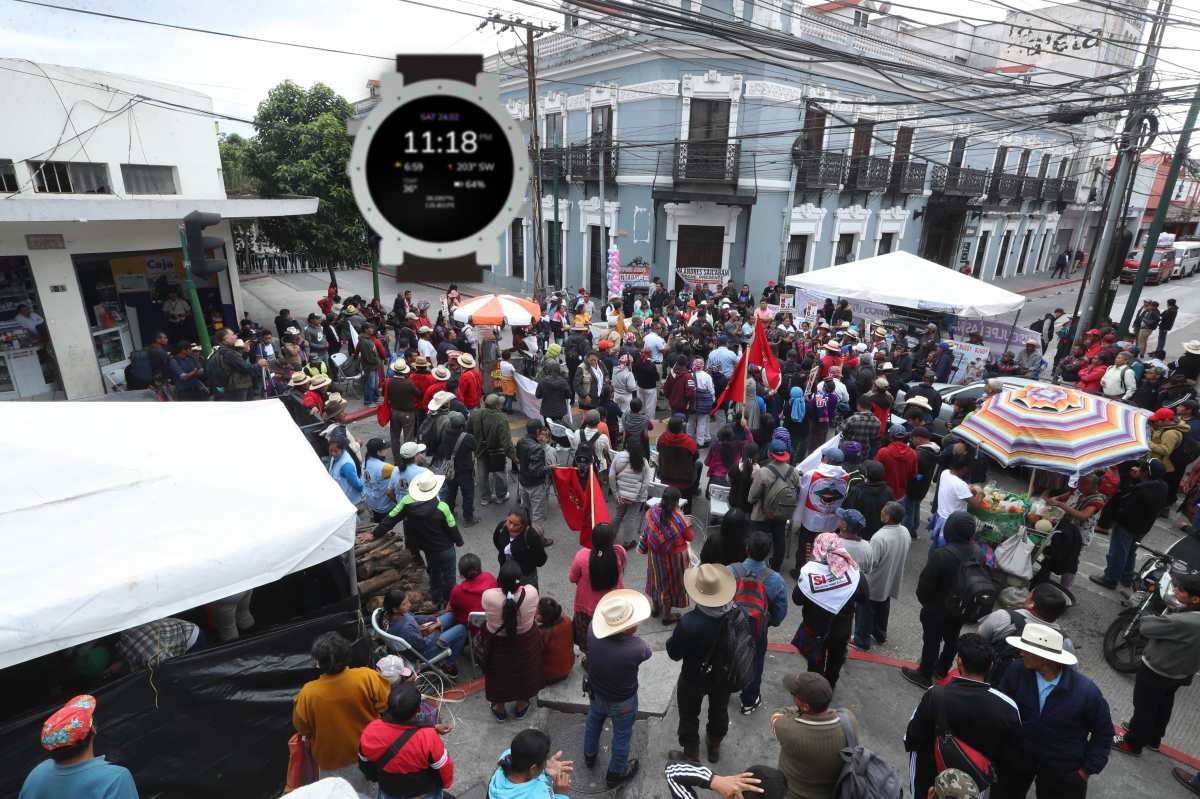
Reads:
h=11 m=18
